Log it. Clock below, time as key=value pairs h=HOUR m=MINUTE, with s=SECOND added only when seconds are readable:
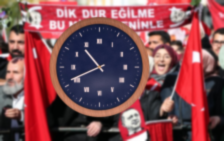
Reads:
h=10 m=41
